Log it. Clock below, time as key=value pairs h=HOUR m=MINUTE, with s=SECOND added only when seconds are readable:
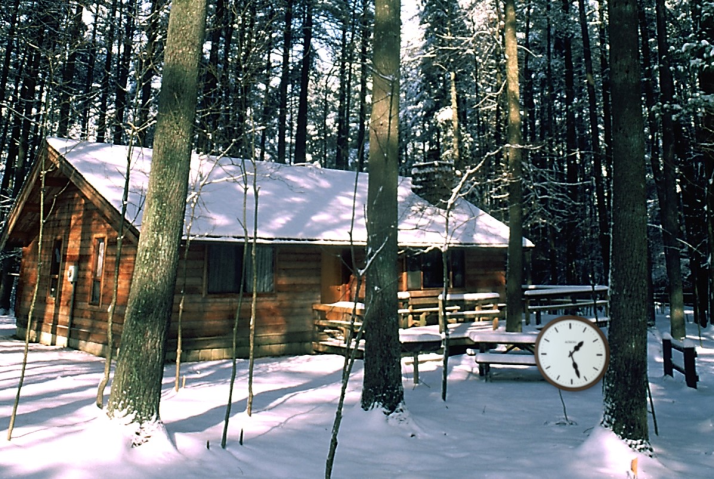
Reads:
h=1 m=27
